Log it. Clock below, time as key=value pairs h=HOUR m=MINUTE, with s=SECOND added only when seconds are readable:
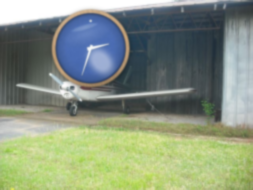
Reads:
h=2 m=33
